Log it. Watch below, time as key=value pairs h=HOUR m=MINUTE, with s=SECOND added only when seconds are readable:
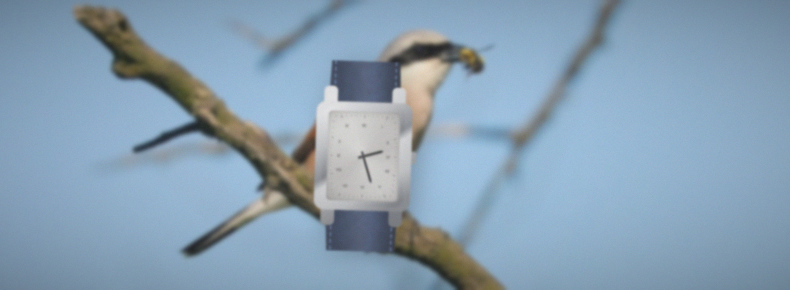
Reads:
h=2 m=27
